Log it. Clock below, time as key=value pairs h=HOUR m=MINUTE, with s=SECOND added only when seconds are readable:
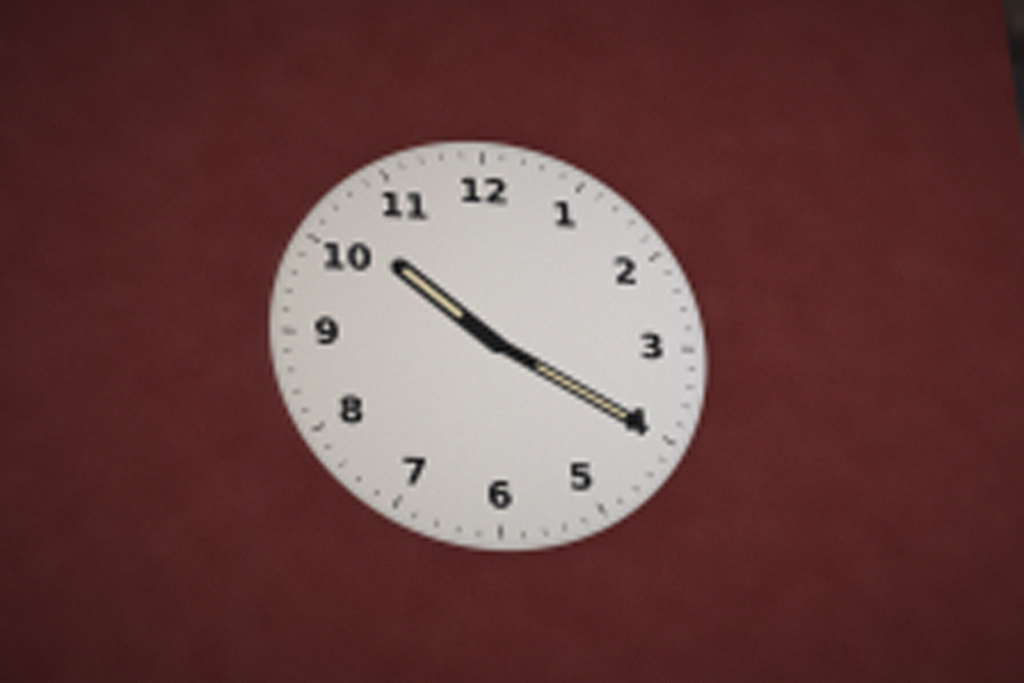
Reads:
h=10 m=20
